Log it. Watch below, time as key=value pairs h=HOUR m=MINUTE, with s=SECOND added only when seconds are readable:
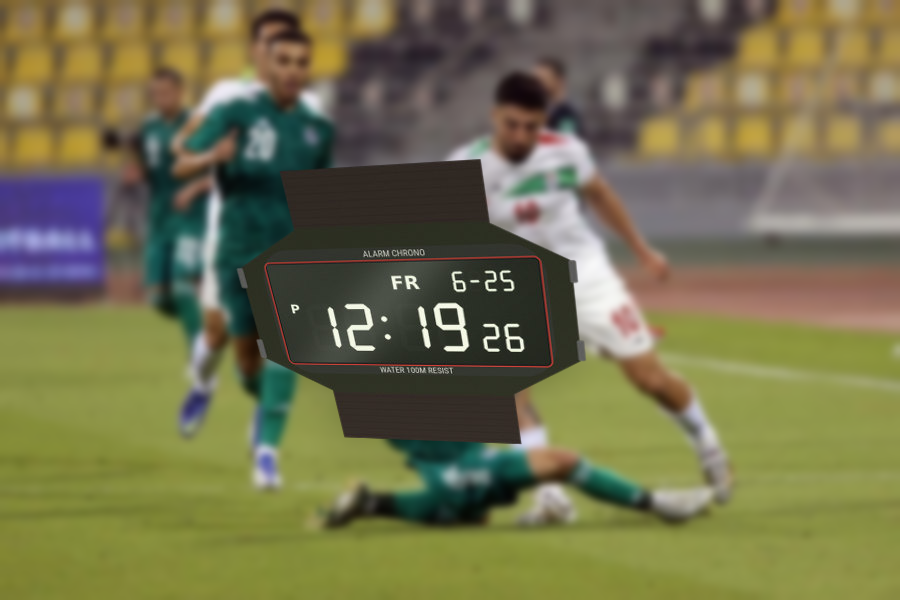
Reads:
h=12 m=19 s=26
